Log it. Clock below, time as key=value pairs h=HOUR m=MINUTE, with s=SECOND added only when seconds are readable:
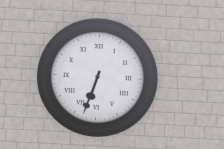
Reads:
h=6 m=33
